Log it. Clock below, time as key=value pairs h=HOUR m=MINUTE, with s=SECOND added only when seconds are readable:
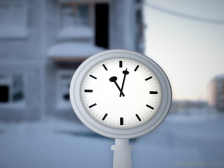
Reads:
h=11 m=2
